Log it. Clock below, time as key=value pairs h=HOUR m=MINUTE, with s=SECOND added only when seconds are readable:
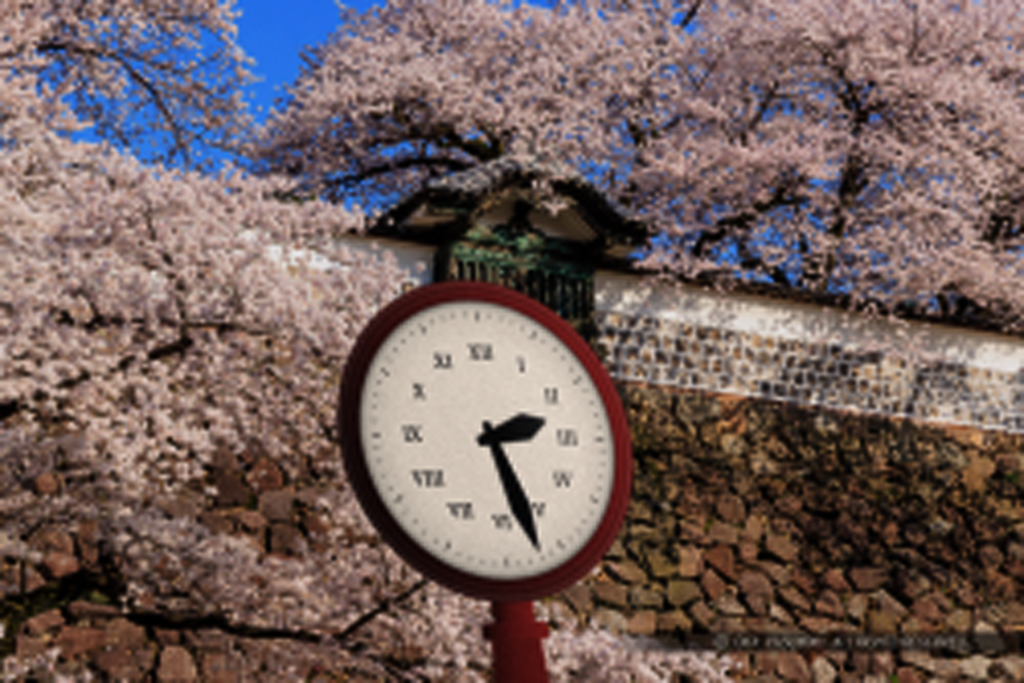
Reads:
h=2 m=27
